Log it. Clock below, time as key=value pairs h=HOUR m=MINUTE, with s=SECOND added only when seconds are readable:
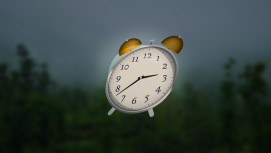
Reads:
h=2 m=38
